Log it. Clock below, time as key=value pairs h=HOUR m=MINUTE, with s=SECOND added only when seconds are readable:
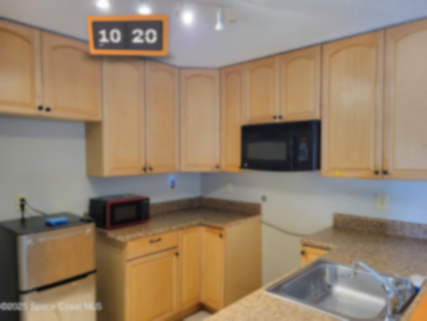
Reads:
h=10 m=20
